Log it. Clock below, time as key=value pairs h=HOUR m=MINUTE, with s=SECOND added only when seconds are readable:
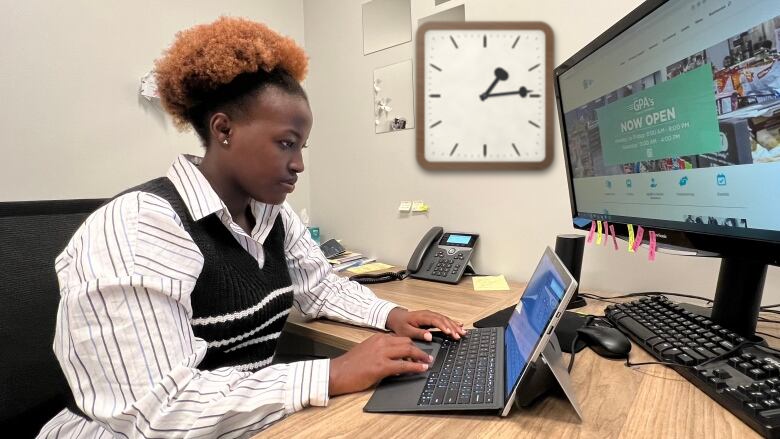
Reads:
h=1 m=14
